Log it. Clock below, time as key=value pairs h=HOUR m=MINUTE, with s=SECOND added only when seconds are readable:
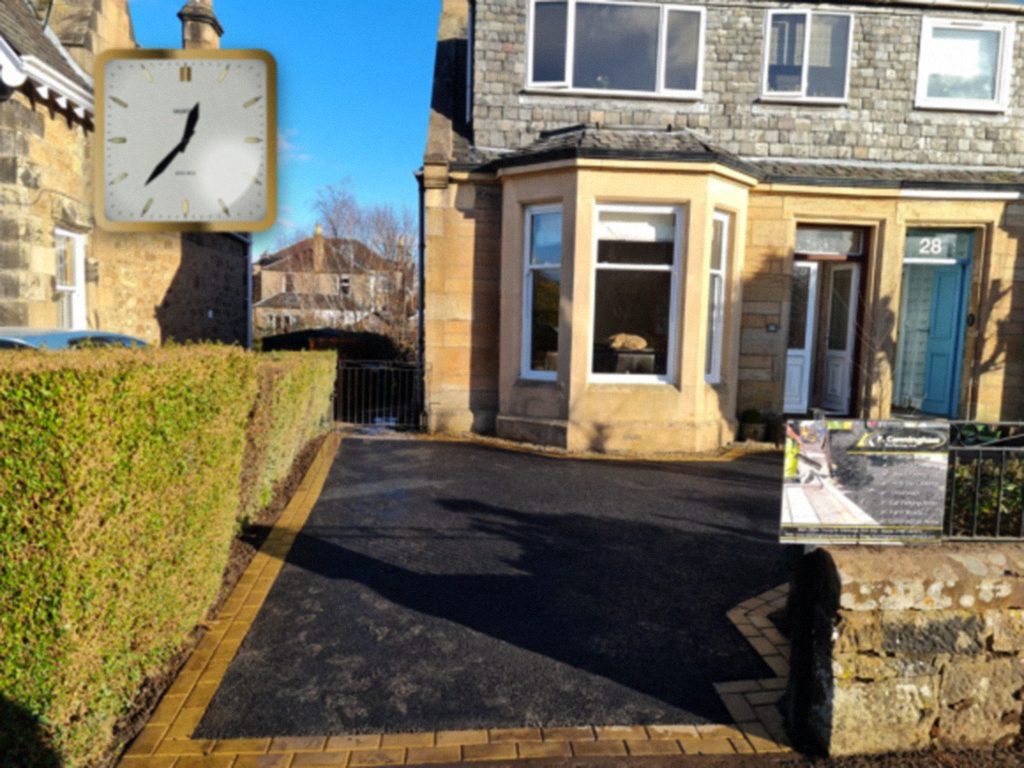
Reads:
h=12 m=37
